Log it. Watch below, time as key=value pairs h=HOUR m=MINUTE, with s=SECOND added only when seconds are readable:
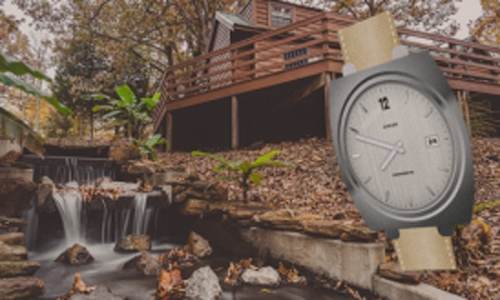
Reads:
h=7 m=49
